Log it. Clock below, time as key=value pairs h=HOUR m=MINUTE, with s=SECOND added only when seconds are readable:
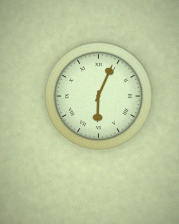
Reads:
h=6 m=4
